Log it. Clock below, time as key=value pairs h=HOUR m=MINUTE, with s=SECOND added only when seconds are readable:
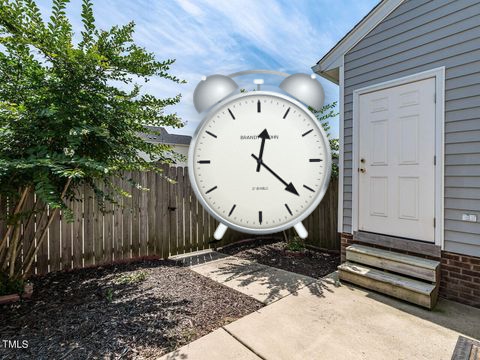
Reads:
h=12 m=22
